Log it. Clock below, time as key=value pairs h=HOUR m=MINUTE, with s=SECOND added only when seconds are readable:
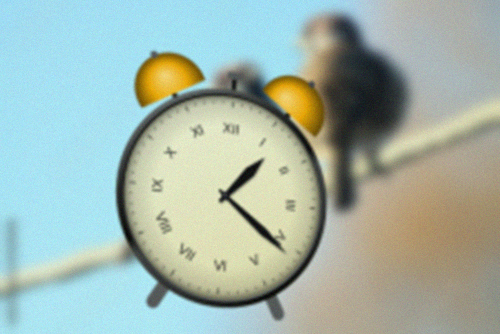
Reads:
h=1 m=21
